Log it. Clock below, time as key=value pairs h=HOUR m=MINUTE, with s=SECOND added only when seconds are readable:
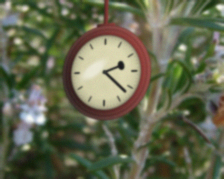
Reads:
h=2 m=22
